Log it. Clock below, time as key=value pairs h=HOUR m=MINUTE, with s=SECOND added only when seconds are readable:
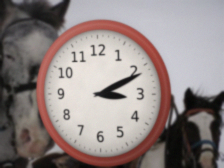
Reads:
h=3 m=11
